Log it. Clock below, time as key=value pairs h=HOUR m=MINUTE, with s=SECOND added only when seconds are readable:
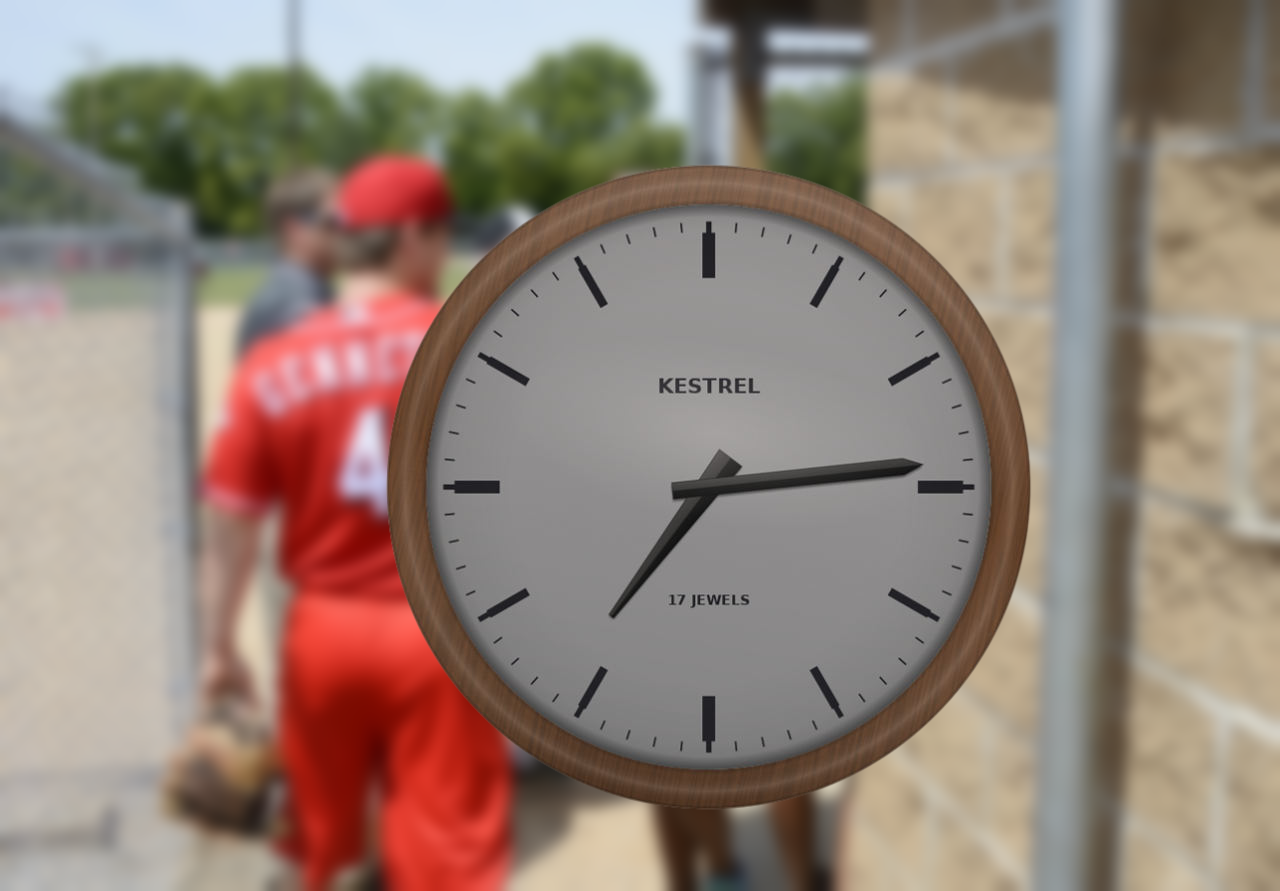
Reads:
h=7 m=14
